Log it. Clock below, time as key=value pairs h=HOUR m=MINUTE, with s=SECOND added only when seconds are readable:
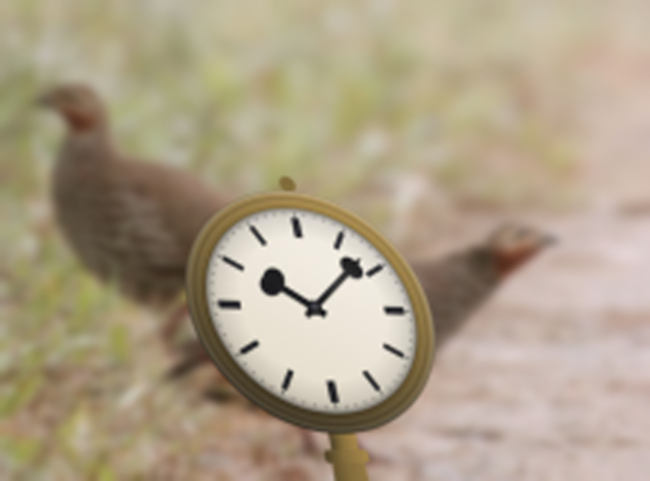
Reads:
h=10 m=8
